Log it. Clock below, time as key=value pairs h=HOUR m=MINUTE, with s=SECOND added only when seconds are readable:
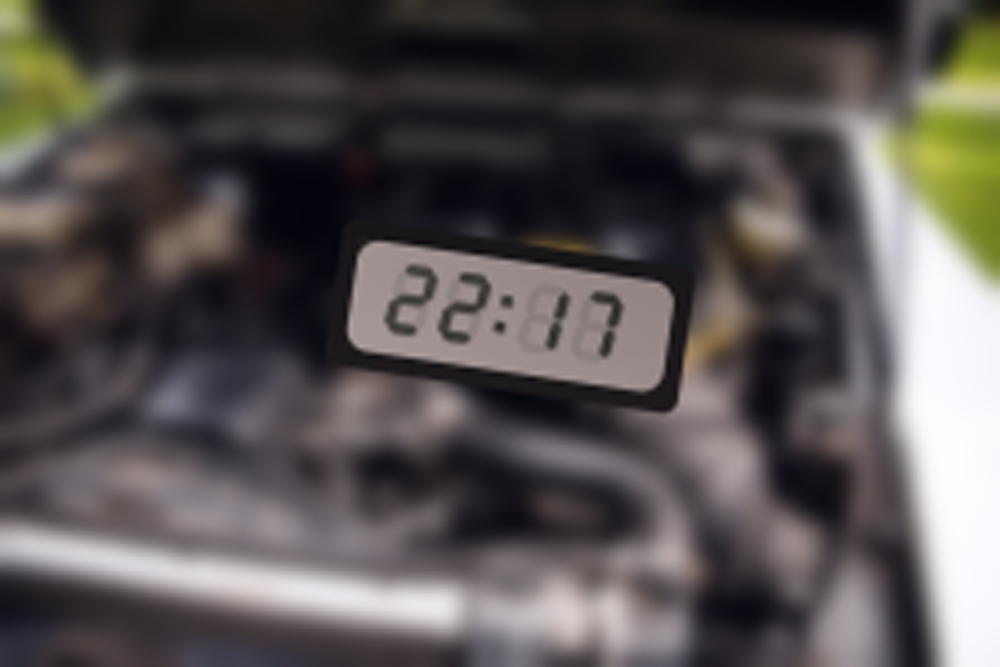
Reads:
h=22 m=17
